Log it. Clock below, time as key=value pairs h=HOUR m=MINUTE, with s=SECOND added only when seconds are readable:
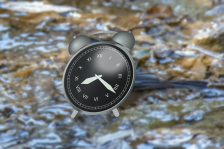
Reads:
h=8 m=22
